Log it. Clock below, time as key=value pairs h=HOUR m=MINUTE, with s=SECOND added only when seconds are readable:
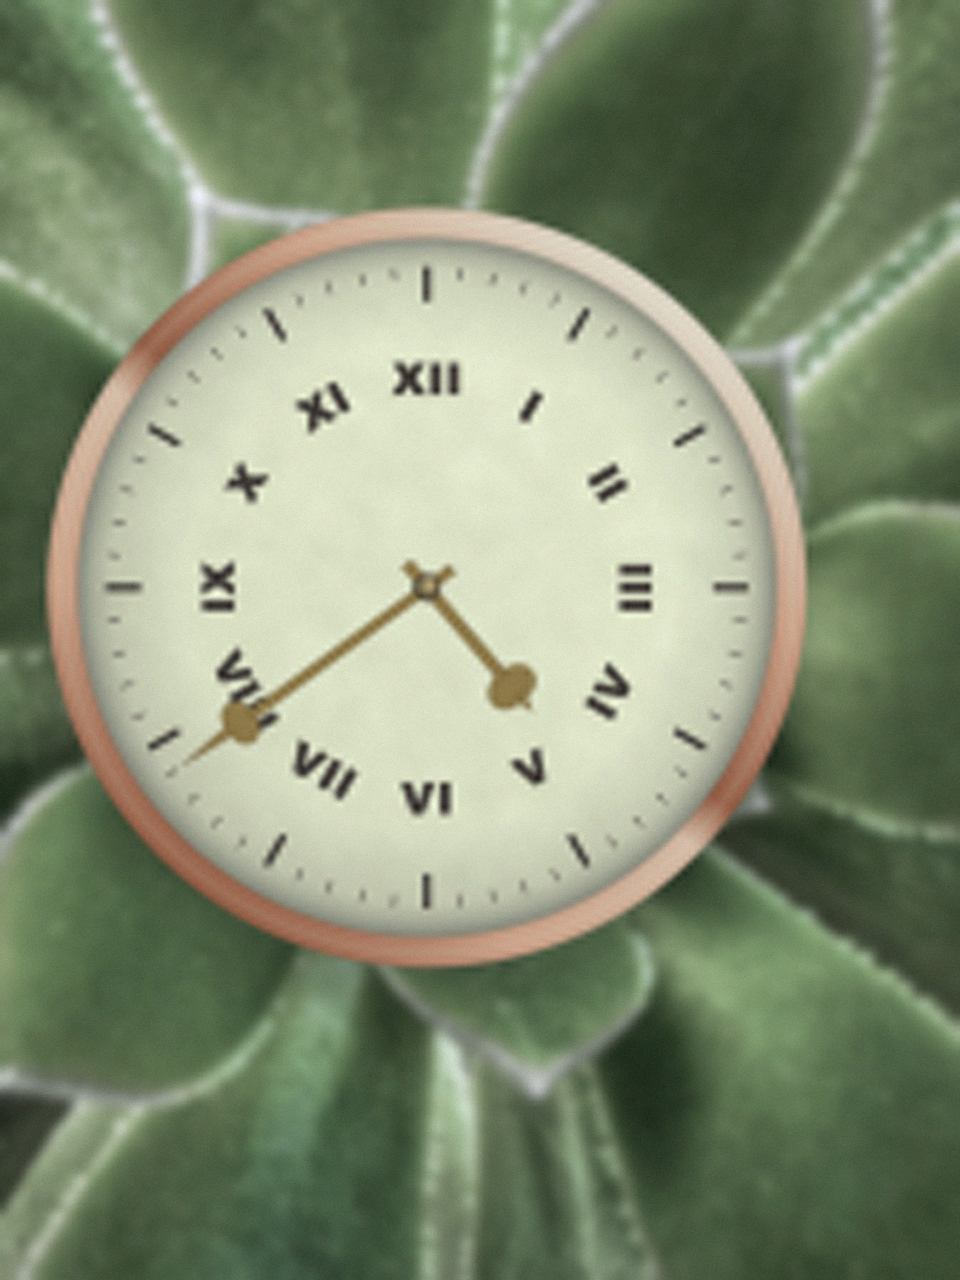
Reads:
h=4 m=39
